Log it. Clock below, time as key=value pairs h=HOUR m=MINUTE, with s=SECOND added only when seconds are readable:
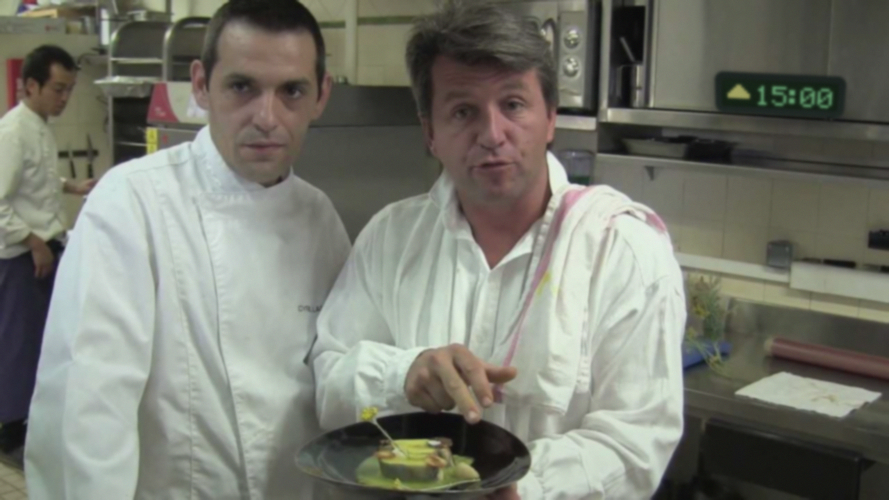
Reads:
h=15 m=0
